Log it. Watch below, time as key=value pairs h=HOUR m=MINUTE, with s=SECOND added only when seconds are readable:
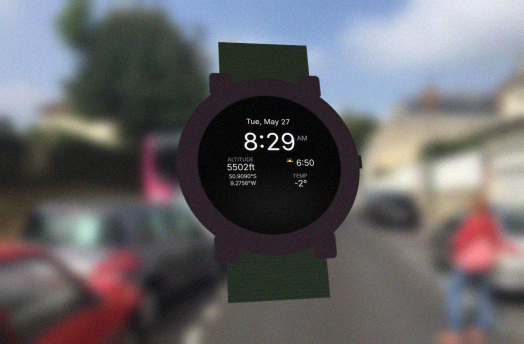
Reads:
h=8 m=29
